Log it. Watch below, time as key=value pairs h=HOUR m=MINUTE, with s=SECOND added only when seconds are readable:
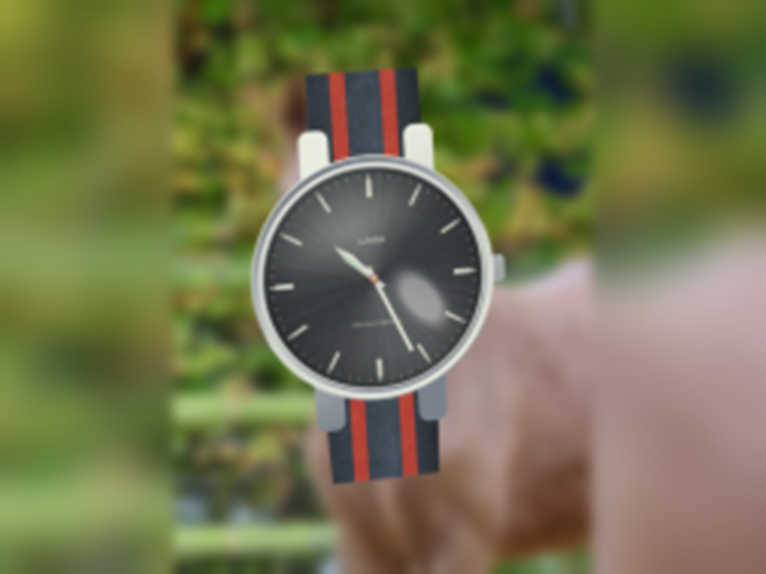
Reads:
h=10 m=26
